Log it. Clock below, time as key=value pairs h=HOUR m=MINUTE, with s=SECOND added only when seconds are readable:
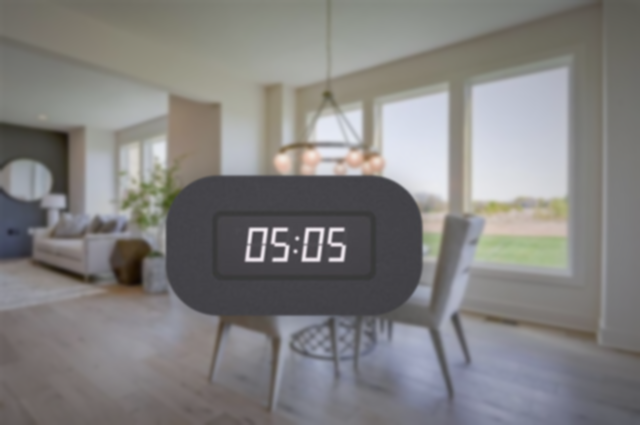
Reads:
h=5 m=5
